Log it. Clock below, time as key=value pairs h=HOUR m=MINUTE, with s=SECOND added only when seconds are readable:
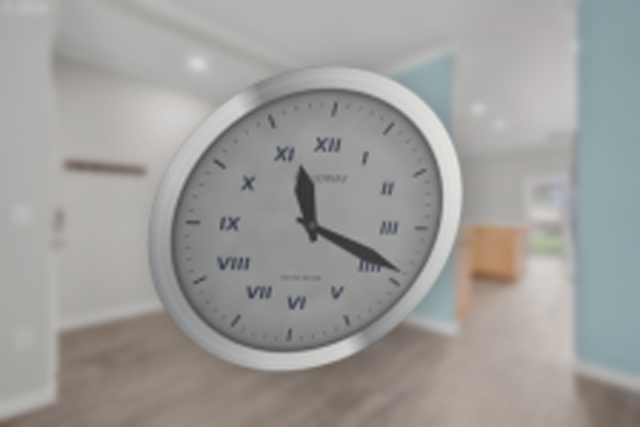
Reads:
h=11 m=19
